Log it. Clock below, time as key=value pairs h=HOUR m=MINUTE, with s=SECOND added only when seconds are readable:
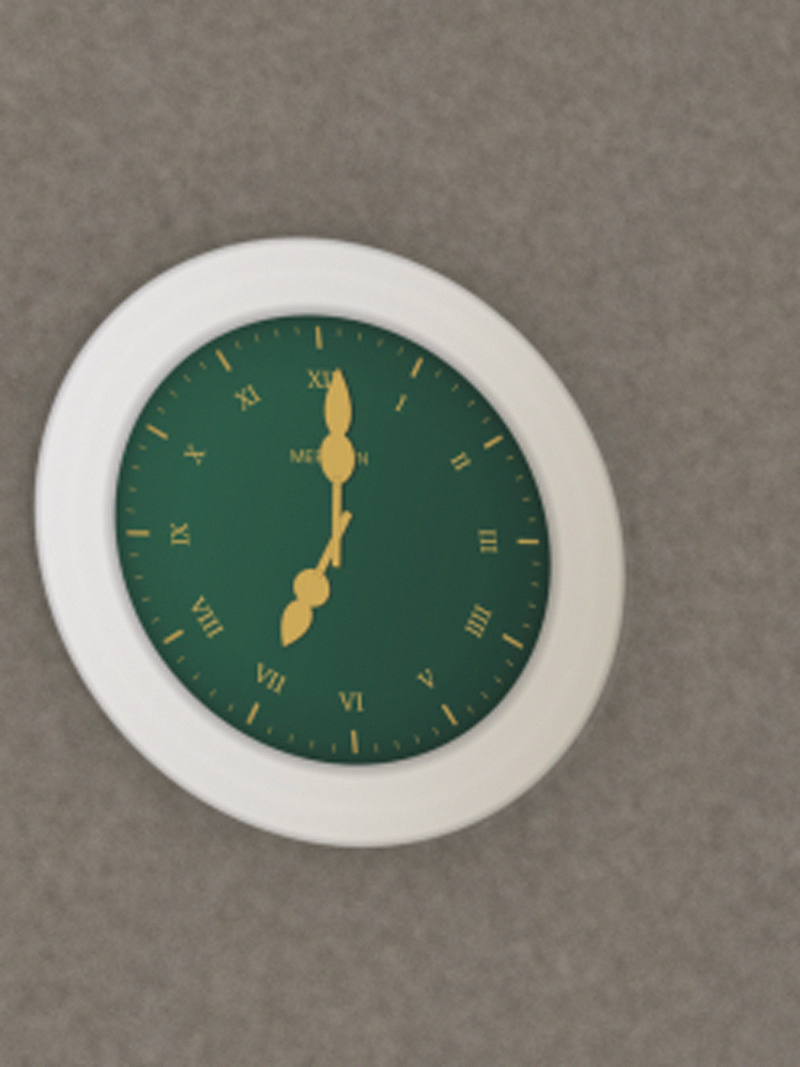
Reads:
h=7 m=1
